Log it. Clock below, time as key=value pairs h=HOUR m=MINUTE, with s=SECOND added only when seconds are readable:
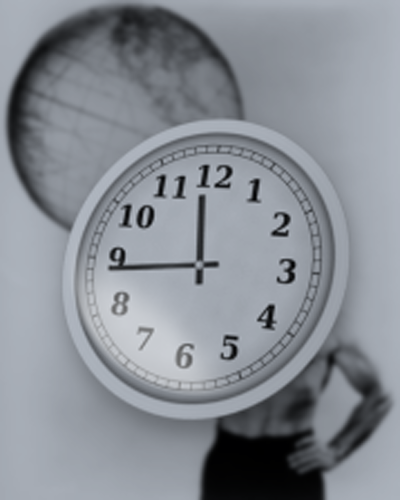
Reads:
h=11 m=44
